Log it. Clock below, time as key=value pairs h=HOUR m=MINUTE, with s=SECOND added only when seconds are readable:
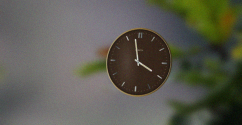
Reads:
h=3 m=58
